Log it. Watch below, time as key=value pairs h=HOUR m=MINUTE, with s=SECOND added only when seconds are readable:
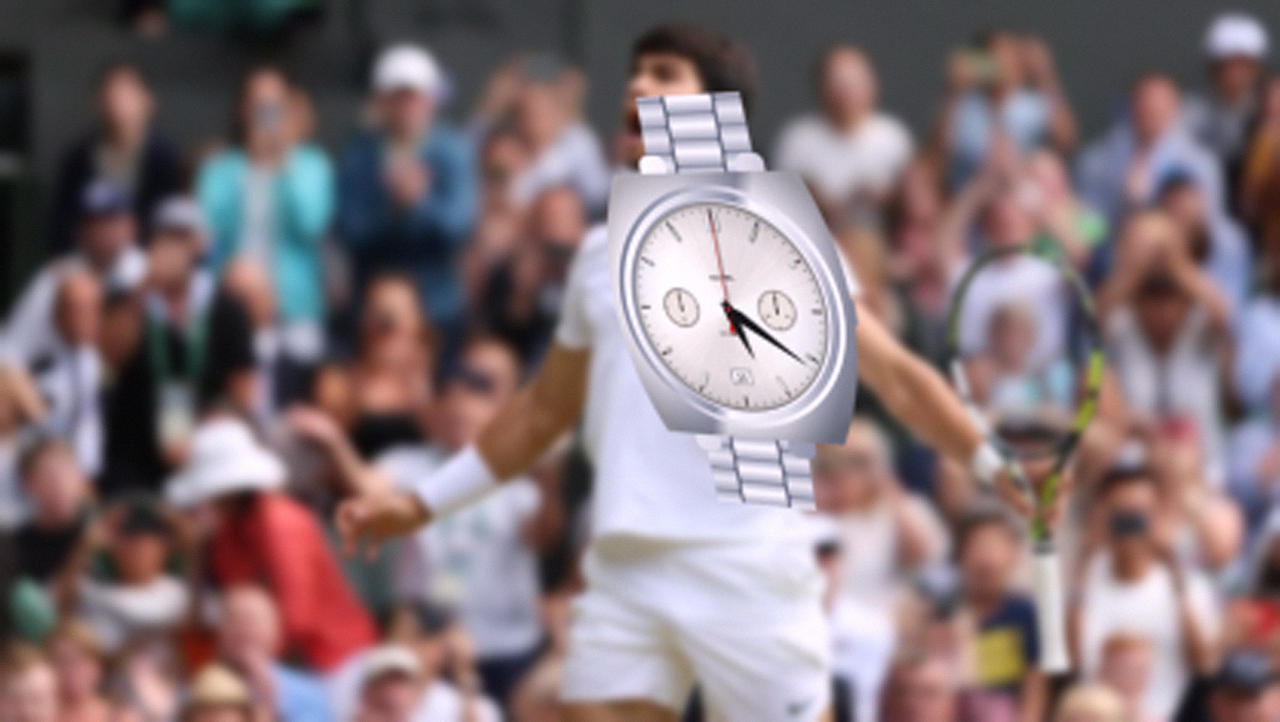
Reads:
h=5 m=21
